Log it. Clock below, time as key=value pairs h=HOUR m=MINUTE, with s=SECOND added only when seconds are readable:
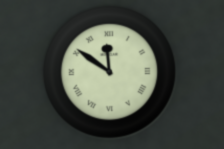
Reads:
h=11 m=51
